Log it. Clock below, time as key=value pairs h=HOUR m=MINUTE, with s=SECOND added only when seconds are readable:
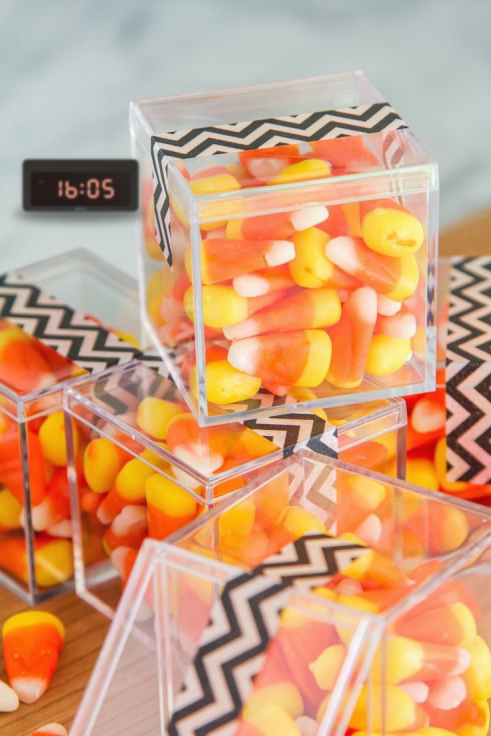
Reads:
h=16 m=5
